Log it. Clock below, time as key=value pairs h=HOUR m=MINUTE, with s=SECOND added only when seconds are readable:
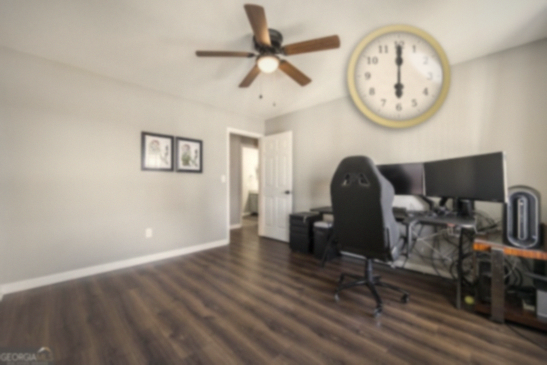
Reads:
h=6 m=0
